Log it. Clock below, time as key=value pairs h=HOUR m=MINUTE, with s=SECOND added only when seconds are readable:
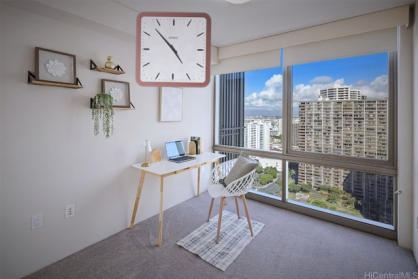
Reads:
h=4 m=53
